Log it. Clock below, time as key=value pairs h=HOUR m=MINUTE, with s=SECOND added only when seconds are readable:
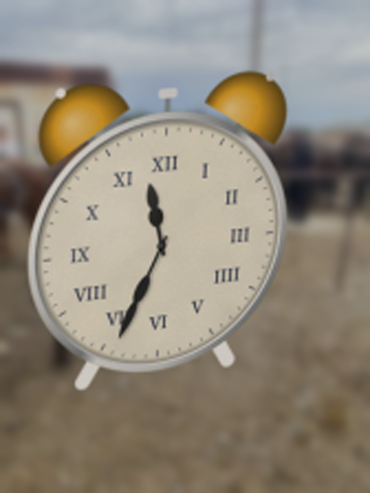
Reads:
h=11 m=34
